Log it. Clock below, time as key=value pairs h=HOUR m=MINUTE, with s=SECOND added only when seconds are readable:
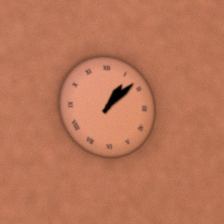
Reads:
h=1 m=8
